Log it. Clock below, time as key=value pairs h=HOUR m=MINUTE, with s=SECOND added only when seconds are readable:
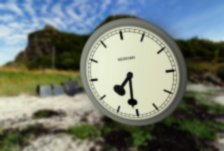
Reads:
h=7 m=31
